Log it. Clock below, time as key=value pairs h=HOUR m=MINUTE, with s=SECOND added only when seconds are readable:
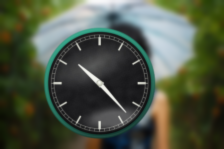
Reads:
h=10 m=23
